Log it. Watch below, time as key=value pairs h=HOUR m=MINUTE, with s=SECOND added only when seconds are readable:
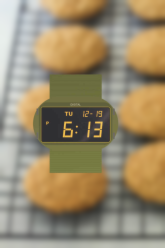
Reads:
h=6 m=13
